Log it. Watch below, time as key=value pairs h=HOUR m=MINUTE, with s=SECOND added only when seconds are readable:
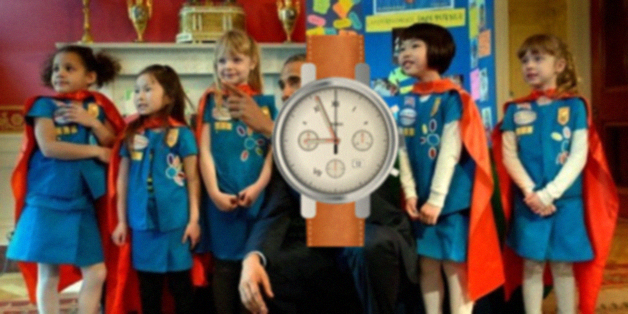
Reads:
h=8 m=56
